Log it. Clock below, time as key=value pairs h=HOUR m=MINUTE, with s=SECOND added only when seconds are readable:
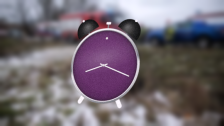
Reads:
h=8 m=18
